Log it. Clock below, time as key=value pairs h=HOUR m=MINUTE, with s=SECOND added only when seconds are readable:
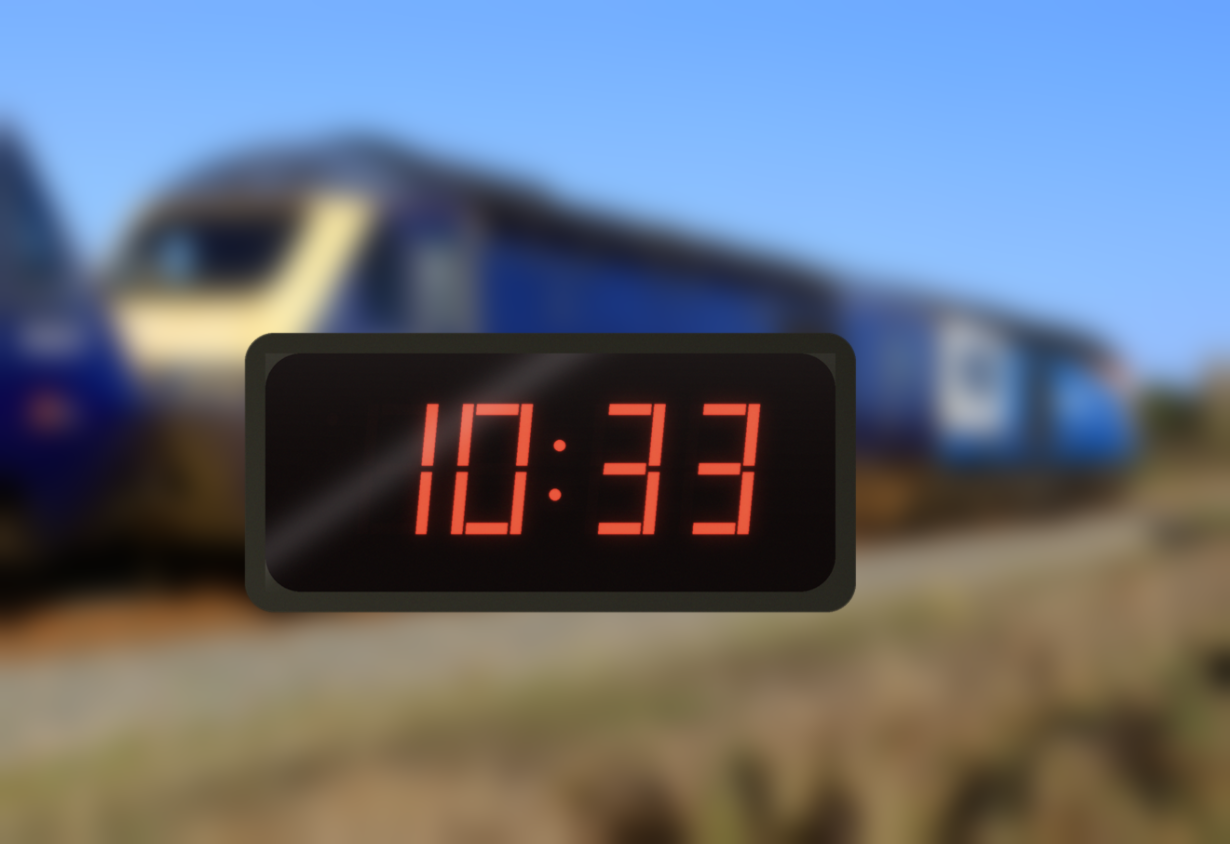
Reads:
h=10 m=33
